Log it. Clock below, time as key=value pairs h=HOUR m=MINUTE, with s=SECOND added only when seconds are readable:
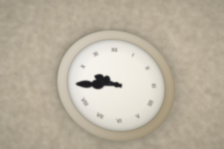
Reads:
h=9 m=45
